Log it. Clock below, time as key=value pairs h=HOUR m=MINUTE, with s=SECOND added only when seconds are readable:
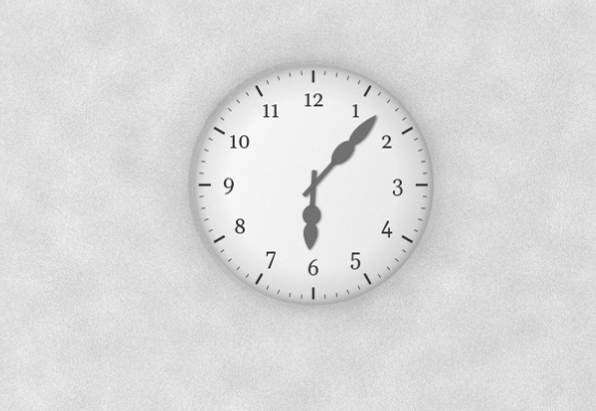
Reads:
h=6 m=7
